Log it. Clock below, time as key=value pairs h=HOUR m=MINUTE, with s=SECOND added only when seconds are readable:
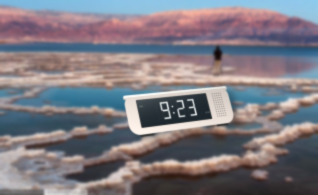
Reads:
h=9 m=23
